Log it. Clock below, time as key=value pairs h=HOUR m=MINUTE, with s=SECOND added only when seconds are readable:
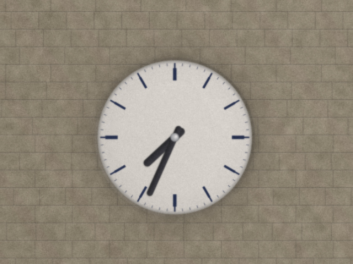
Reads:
h=7 m=34
